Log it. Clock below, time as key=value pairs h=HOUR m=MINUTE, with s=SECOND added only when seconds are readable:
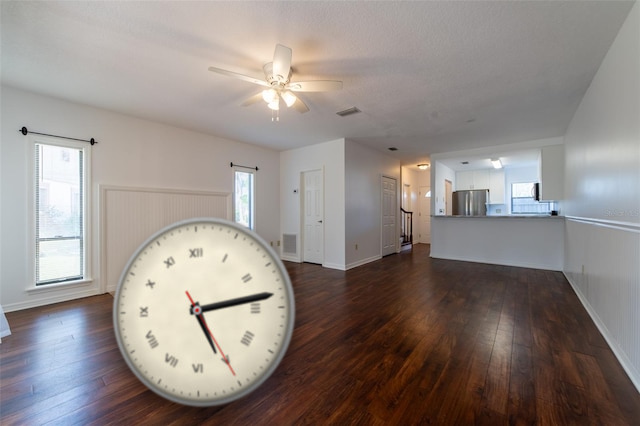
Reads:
h=5 m=13 s=25
